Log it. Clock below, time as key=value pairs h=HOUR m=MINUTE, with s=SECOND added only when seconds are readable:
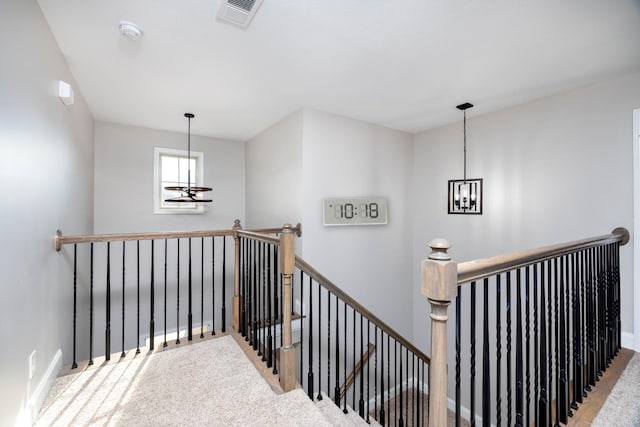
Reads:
h=10 m=18
